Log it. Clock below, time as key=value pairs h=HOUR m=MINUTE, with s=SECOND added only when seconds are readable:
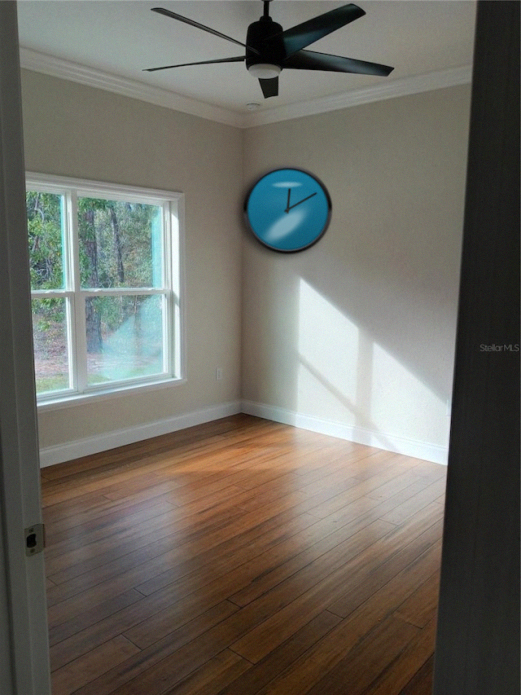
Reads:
h=12 m=10
